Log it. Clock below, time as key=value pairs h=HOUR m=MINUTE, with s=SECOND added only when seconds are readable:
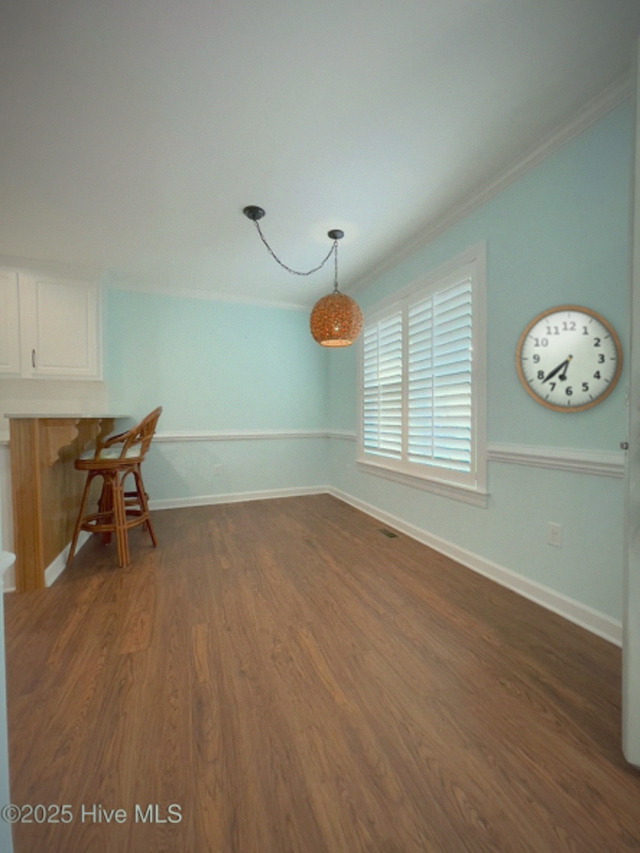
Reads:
h=6 m=38
